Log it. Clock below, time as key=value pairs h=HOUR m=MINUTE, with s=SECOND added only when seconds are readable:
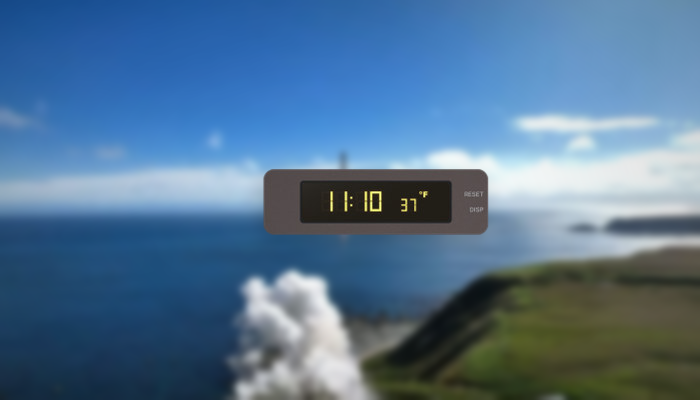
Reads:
h=11 m=10
